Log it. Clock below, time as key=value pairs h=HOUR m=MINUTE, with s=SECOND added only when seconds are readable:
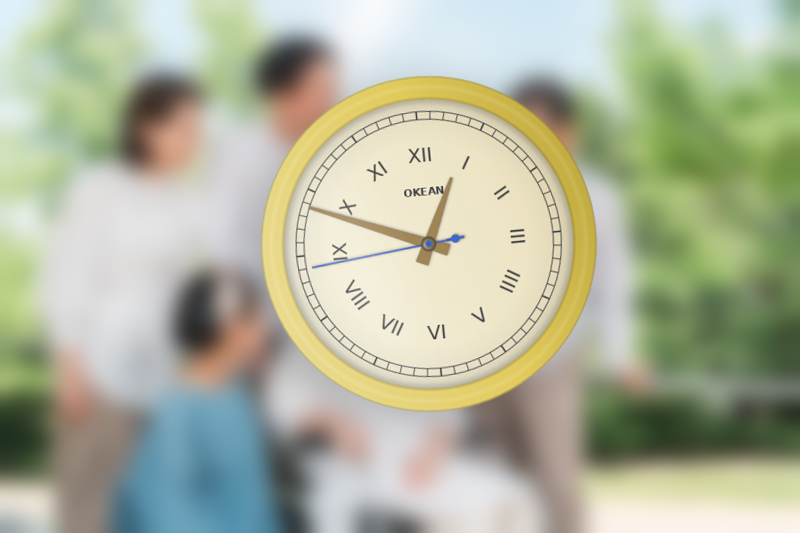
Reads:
h=12 m=48 s=44
